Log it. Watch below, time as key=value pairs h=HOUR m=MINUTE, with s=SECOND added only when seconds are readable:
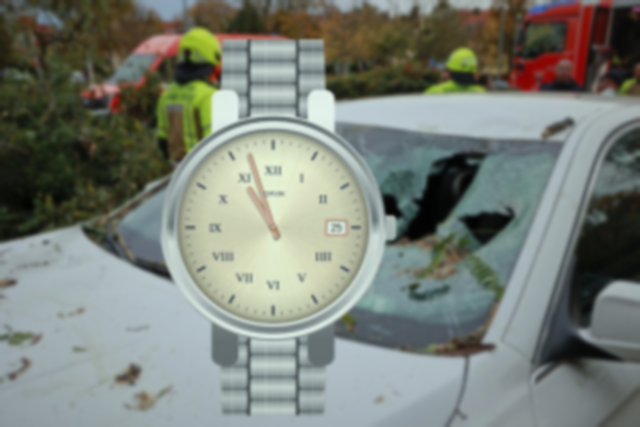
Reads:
h=10 m=57
